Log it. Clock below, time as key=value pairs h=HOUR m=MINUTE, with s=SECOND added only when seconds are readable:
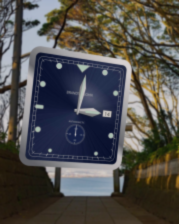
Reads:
h=3 m=1
